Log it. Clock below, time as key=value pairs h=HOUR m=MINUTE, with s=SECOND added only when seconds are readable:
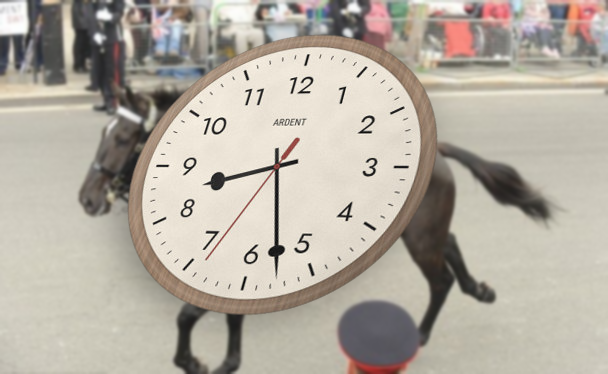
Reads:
h=8 m=27 s=34
